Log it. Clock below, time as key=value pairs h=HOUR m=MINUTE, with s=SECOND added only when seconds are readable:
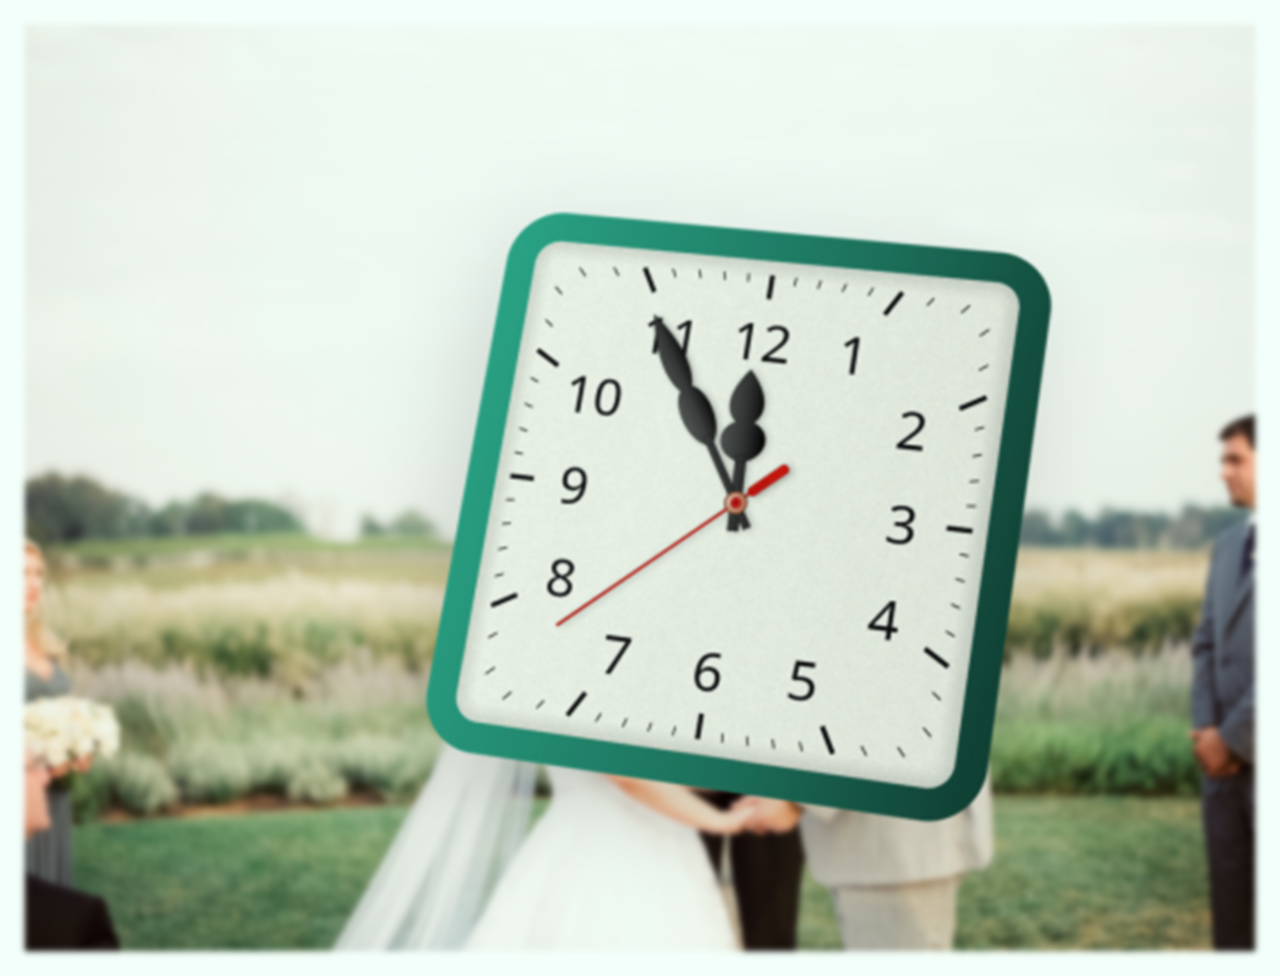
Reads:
h=11 m=54 s=38
